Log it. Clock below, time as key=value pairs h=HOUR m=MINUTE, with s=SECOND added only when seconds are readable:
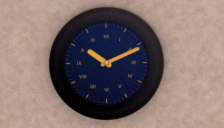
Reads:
h=10 m=11
